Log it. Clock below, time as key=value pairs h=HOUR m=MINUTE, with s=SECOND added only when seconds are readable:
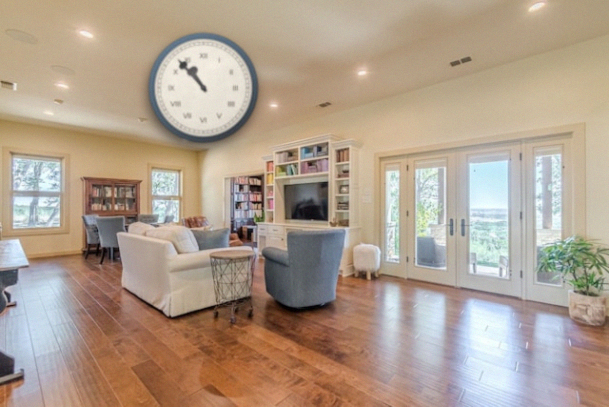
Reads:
h=10 m=53
